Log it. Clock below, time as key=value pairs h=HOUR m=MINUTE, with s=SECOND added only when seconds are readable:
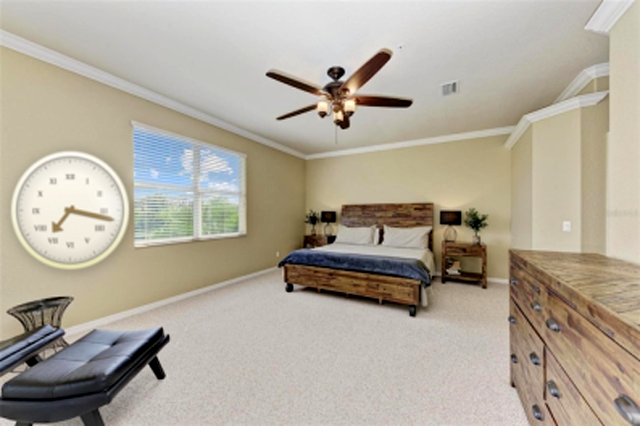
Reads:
h=7 m=17
